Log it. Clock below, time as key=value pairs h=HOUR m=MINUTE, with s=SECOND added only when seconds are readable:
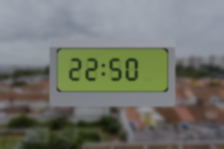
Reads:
h=22 m=50
